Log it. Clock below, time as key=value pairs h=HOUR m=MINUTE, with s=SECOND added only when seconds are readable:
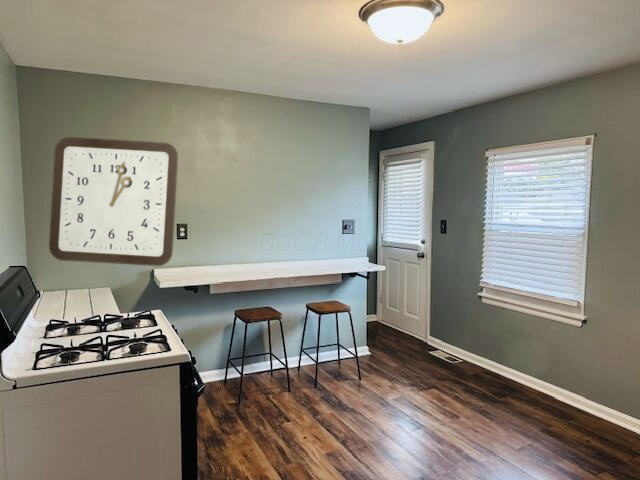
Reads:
h=1 m=2
